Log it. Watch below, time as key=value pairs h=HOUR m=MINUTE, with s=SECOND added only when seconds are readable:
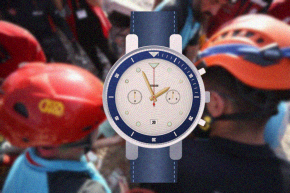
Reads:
h=1 m=56
